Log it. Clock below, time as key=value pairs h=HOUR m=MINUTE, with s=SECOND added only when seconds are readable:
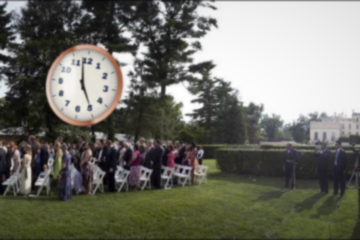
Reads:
h=4 m=58
